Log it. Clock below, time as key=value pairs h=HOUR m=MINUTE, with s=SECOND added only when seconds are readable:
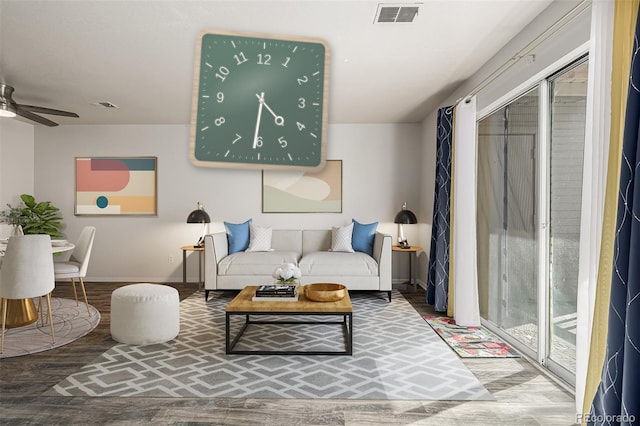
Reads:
h=4 m=31
